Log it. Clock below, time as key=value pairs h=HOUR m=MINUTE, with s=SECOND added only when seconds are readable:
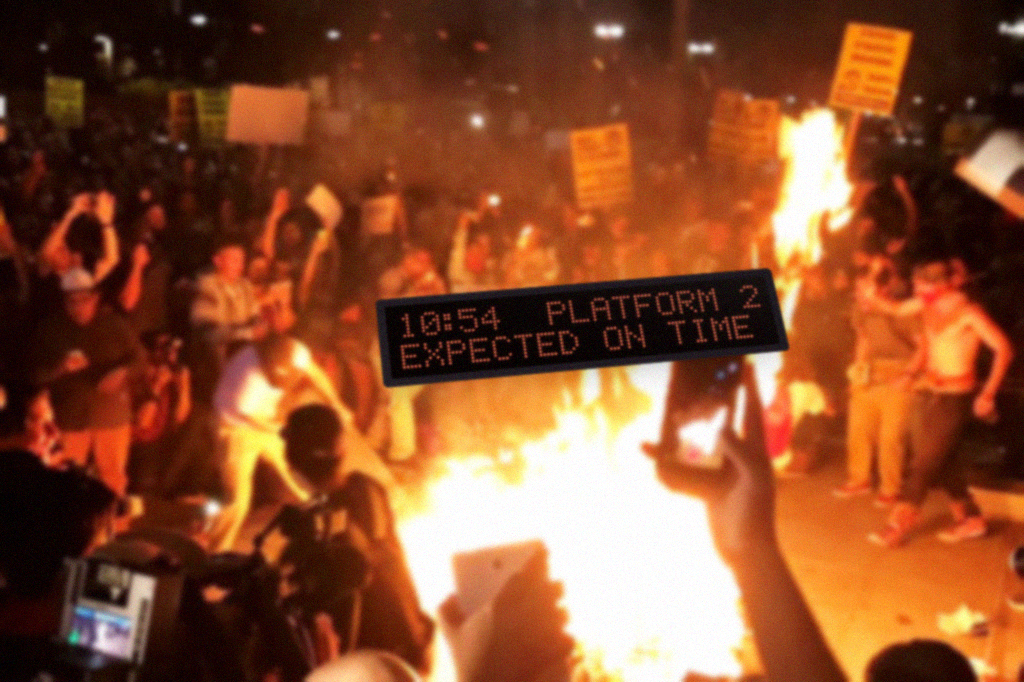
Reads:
h=10 m=54
